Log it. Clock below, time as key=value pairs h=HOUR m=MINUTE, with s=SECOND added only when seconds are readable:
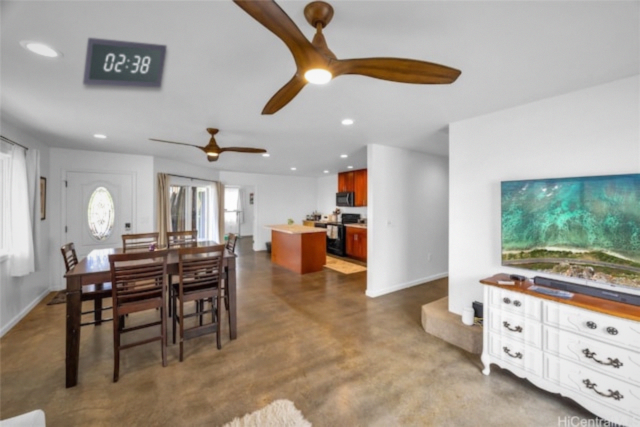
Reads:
h=2 m=38
